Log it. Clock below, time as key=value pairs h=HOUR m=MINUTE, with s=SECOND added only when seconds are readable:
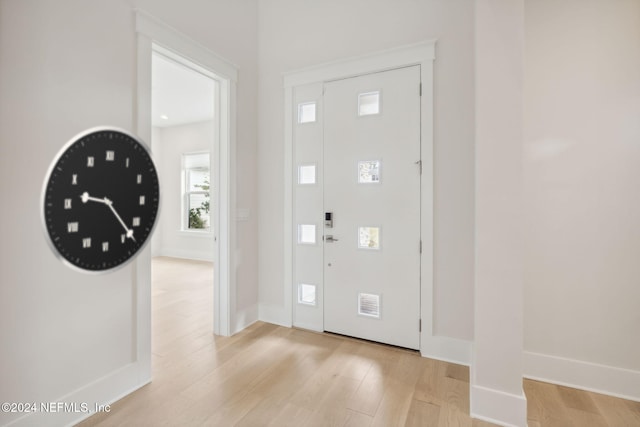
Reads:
h=9 m=23
